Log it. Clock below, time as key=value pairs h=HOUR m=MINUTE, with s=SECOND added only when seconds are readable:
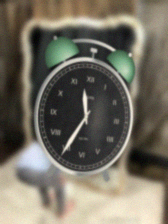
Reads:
h=11 m=35
